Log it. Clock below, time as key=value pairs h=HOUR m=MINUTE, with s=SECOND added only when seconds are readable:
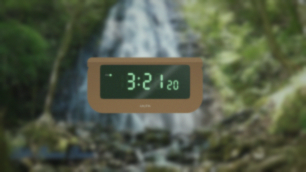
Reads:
h=3 m=21 s=20
